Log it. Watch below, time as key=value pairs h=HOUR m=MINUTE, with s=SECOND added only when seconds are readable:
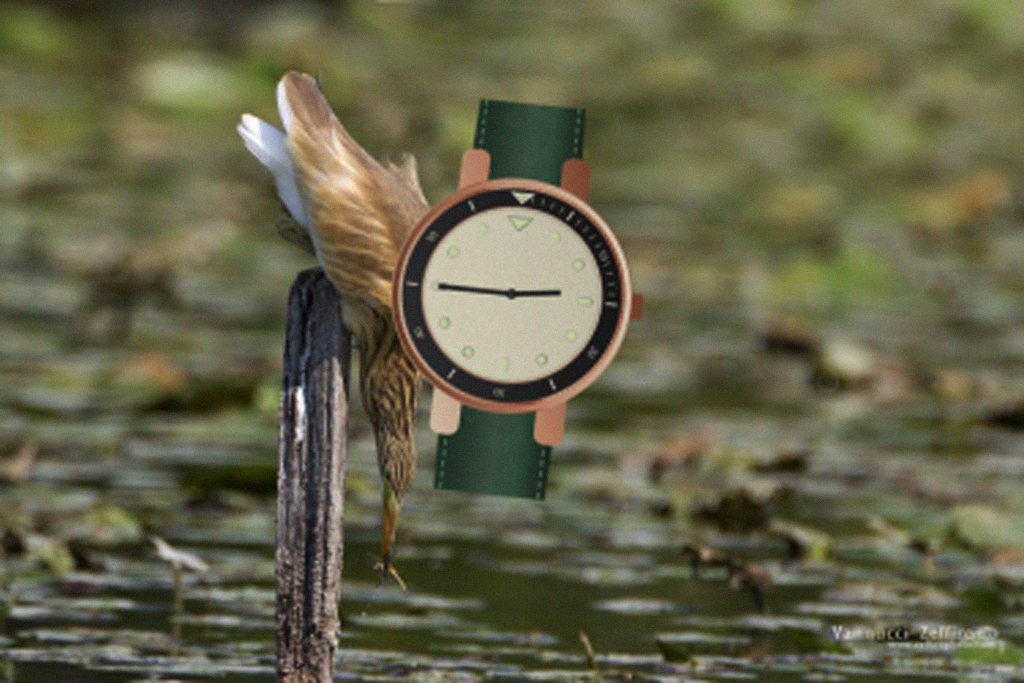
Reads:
h=2 m=45
